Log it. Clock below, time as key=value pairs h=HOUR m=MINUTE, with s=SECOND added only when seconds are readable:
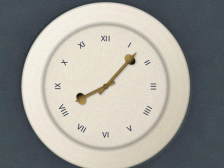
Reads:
h=8 m=7
